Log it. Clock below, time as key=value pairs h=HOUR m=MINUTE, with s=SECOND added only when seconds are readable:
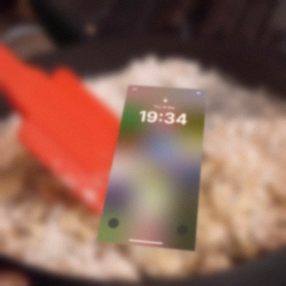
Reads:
h=19 m=34
